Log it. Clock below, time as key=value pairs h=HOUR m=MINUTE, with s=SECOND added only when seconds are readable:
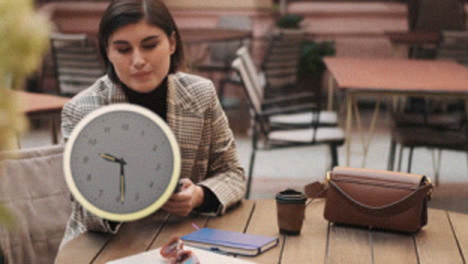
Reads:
h=9 m=29
